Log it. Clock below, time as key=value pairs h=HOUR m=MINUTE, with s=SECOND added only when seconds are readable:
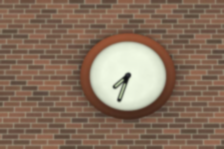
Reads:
h=7 m=33
